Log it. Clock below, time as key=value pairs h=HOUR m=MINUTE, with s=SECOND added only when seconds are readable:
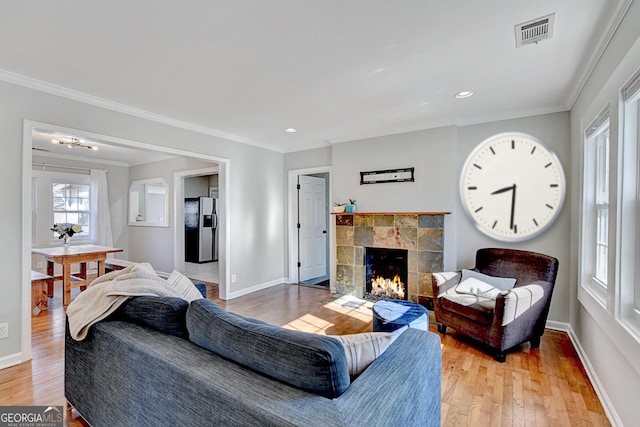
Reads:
h=8 m=31
